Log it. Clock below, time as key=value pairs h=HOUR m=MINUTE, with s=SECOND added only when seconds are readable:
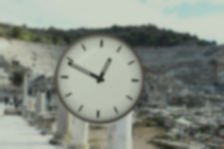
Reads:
h=12 m=49
